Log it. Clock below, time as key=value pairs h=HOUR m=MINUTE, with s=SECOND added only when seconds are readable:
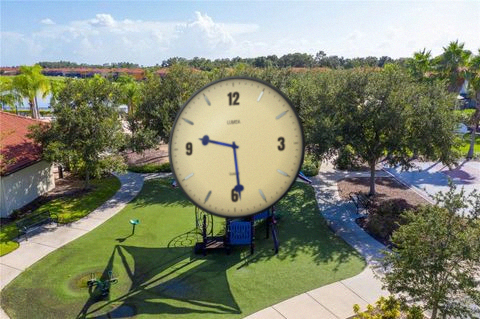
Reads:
h=9 m=29
